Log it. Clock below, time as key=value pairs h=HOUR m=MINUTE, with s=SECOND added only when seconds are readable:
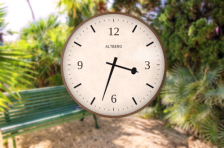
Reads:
h=3 m=33
